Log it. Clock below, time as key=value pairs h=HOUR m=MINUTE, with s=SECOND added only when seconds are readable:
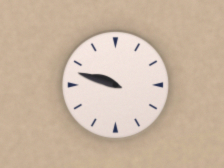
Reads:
h=9 m=48
